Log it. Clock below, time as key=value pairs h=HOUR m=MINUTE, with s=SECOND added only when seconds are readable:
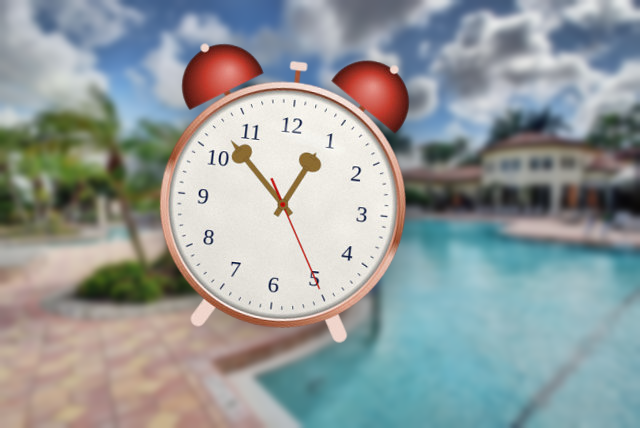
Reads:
h=12 m=52 s=25
